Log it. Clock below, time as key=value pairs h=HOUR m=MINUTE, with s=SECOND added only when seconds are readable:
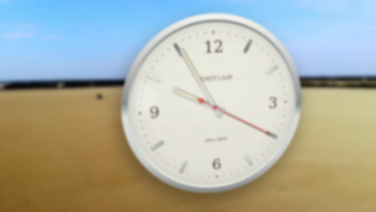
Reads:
h=9 m=55 s=20
